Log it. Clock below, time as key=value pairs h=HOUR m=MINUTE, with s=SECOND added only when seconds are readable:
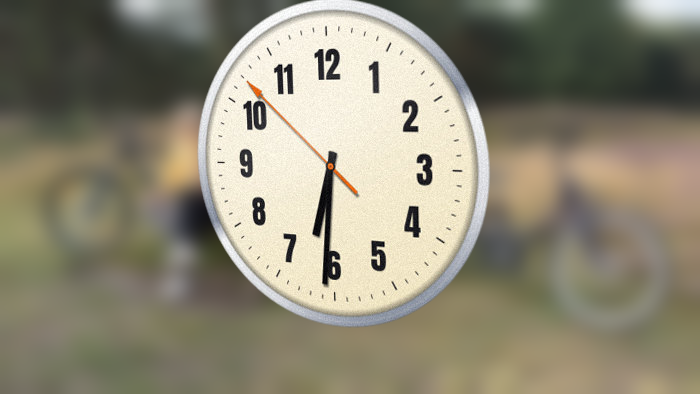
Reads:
h=6 m=30 s=52
